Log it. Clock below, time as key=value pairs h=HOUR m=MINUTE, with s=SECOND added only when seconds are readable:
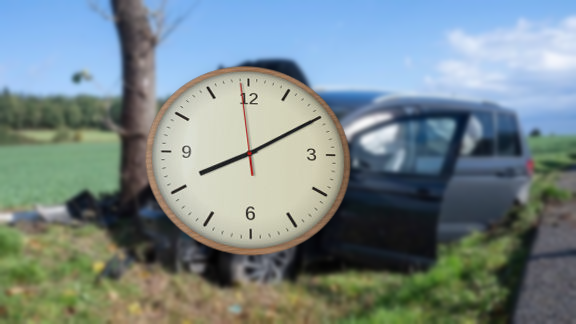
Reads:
h=8 m=9 s=59
